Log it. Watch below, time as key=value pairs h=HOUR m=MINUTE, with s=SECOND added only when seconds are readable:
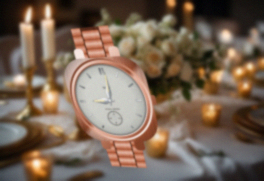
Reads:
h=9 m=1
